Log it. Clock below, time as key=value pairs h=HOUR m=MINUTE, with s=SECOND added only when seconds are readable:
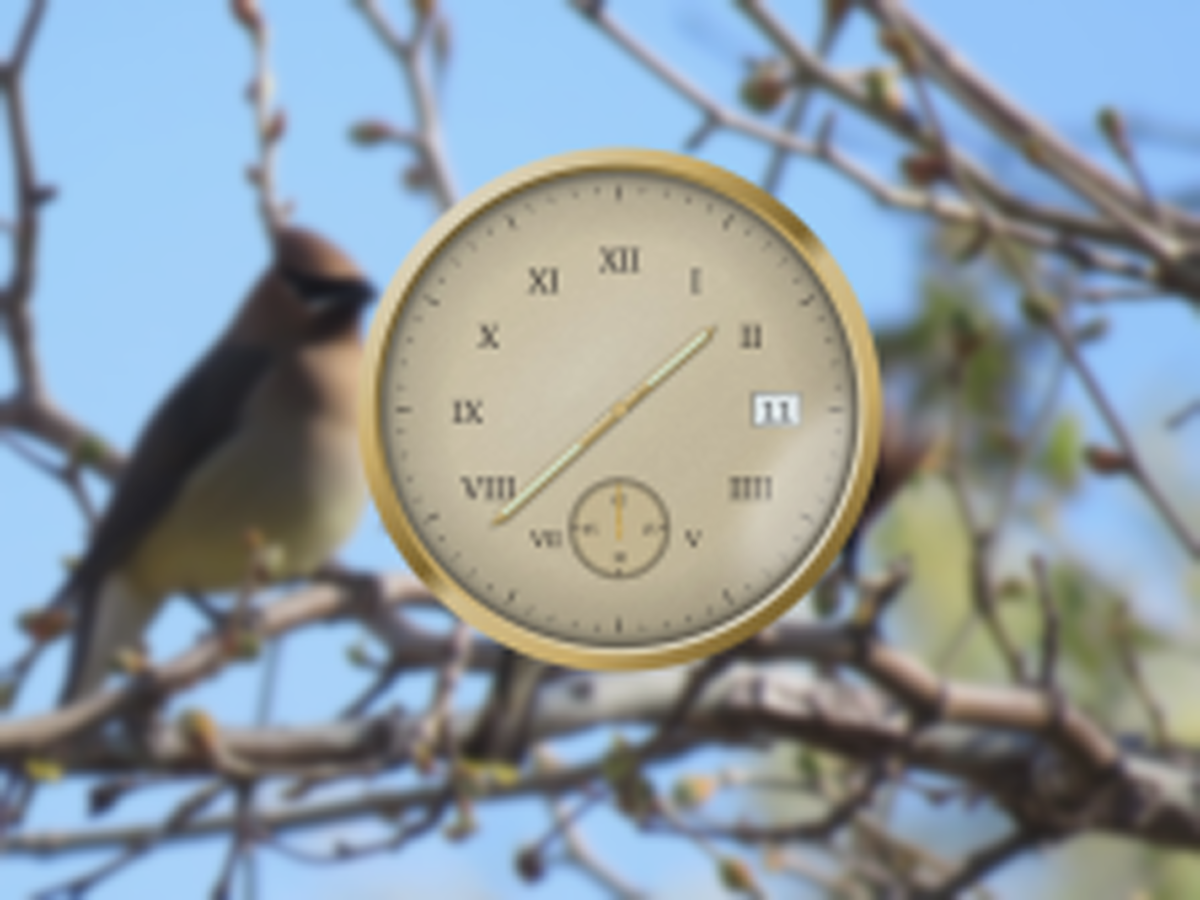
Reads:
h=1 m=38
